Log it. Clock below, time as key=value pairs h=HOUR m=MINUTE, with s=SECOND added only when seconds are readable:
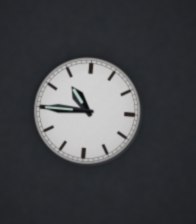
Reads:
h=10 m=45
